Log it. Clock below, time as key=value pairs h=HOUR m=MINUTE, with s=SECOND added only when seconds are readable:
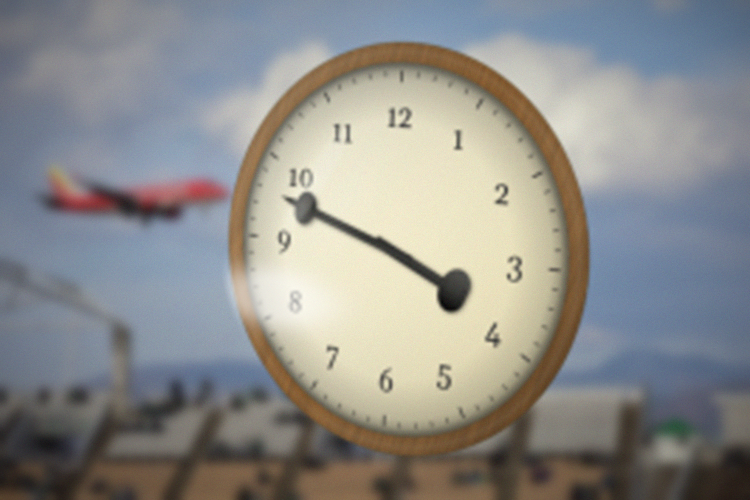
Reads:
h=3 m=48
